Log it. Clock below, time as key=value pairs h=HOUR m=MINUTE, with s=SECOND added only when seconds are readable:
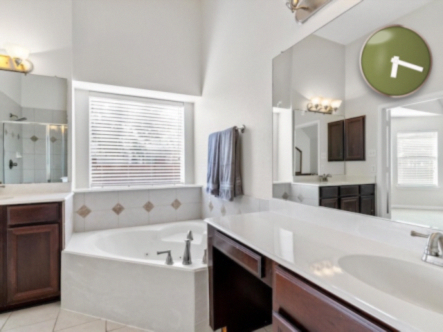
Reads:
h=6 m=18
